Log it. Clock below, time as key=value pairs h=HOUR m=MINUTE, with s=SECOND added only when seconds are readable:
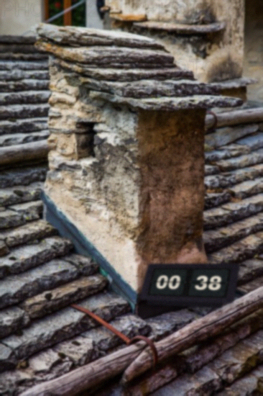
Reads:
h=0 m=38
